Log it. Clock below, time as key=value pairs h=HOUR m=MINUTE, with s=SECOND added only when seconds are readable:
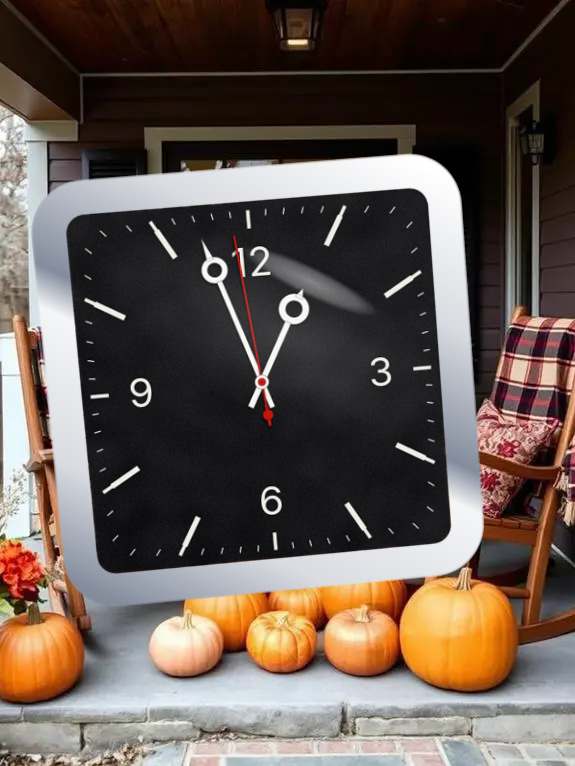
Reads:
h=12 m=56 s=59
